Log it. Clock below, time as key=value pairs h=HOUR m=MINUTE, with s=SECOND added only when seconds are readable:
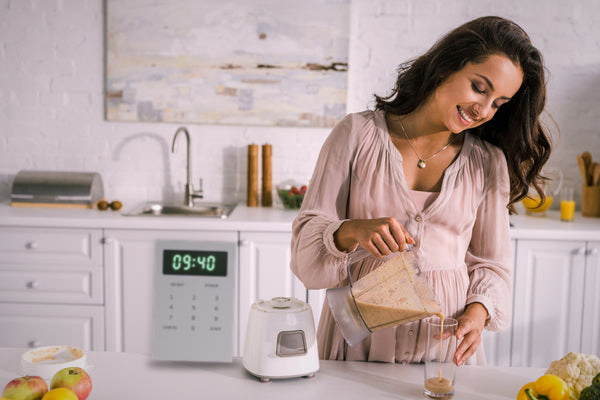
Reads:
h=9 m=40
